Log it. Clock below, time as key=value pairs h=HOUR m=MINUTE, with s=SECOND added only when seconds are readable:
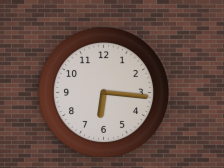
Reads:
h=6 m=16
